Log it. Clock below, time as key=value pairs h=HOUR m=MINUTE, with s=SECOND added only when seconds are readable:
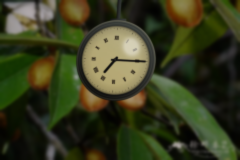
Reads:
h=7 m=15
